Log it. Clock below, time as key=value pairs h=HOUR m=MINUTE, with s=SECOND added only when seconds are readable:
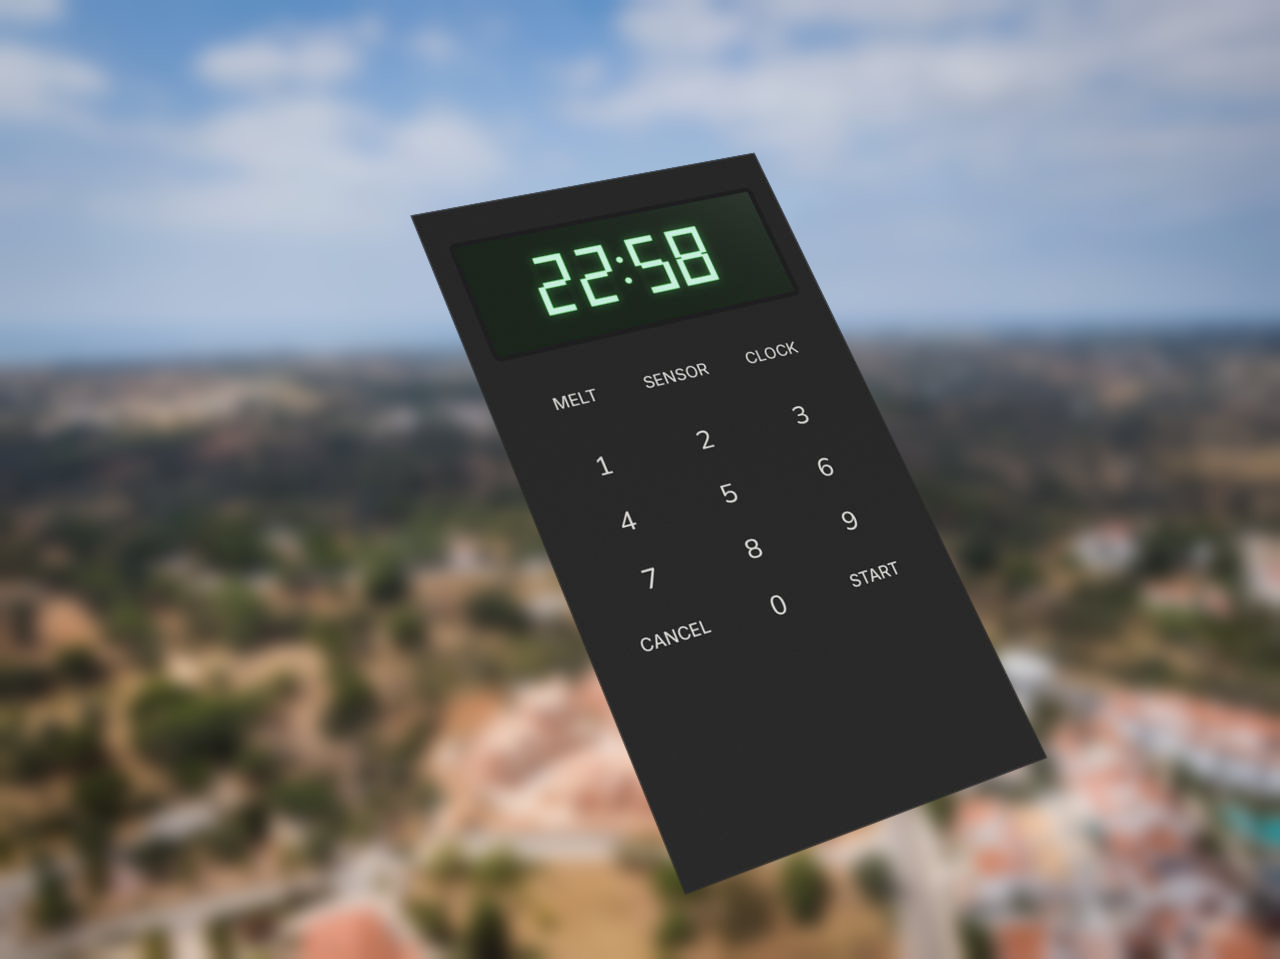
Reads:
h=22 m=58
